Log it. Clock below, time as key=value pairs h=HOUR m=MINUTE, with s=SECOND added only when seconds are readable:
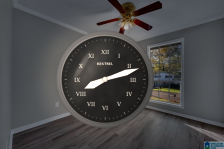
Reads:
h=8 m=12
